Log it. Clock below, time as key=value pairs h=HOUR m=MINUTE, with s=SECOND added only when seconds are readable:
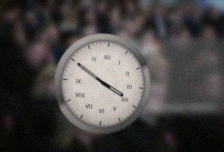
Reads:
h=3 m=50
